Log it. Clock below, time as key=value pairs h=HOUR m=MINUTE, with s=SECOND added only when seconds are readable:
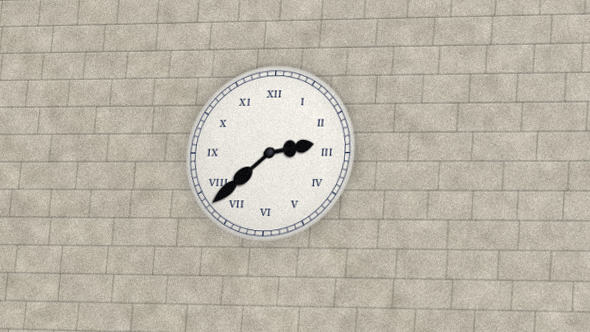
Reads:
h=2 m=38
